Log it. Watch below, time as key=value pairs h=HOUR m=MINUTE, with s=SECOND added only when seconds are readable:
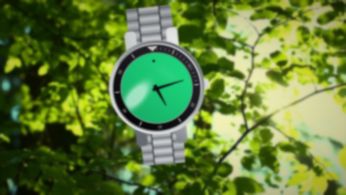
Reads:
h=5 m=13
